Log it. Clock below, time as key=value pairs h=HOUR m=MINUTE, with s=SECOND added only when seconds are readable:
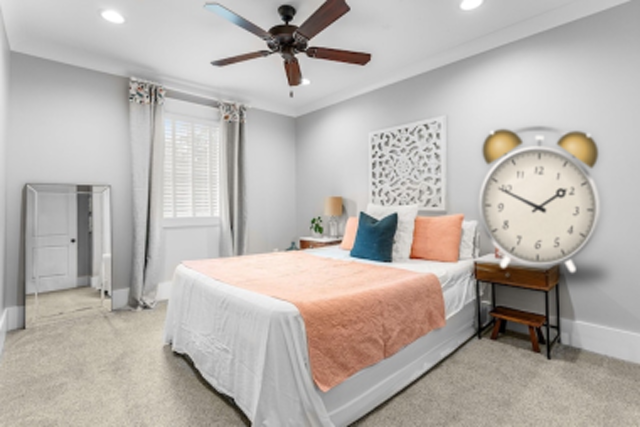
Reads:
h=1 m=49
